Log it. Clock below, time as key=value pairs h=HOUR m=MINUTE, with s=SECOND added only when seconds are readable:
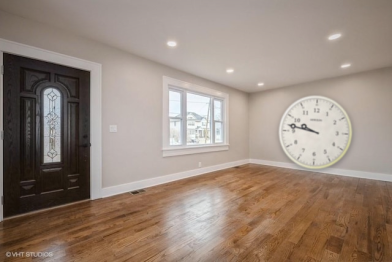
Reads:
h=9 m=47
